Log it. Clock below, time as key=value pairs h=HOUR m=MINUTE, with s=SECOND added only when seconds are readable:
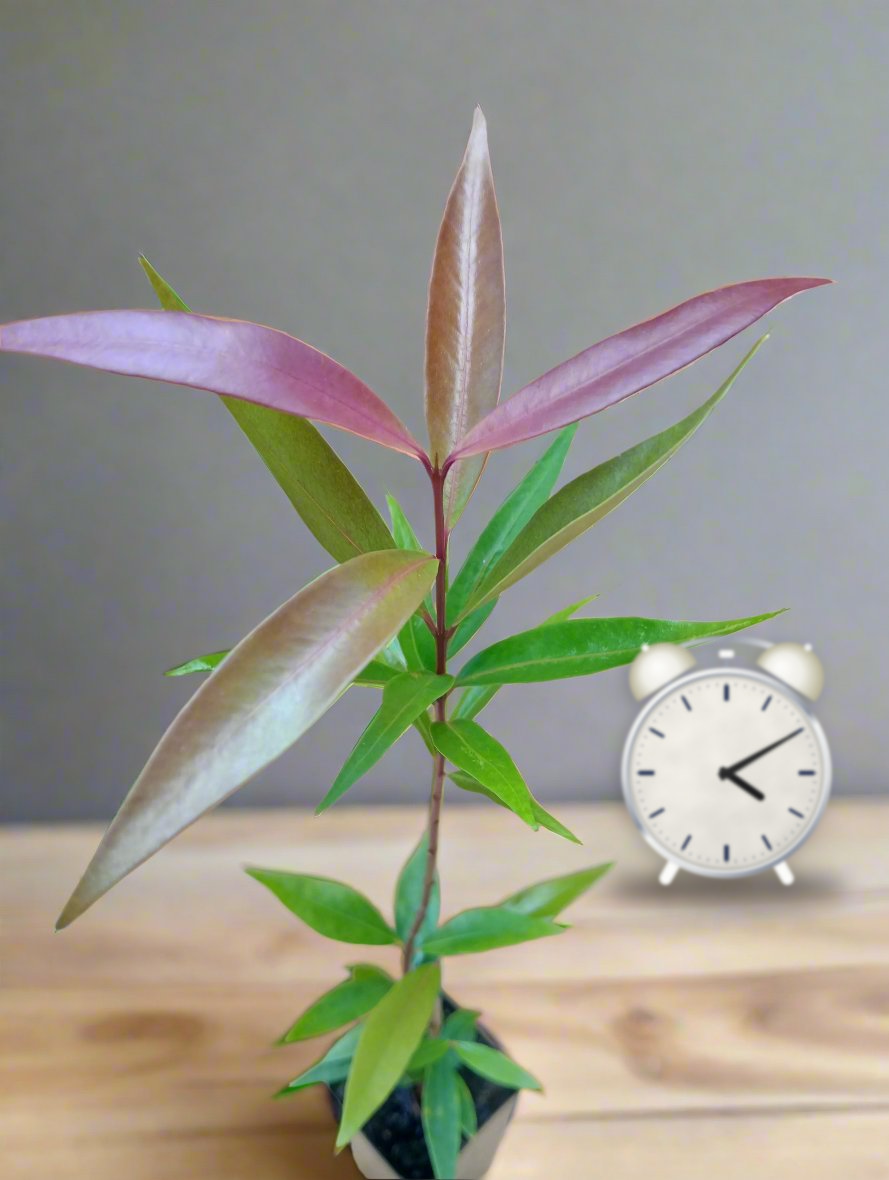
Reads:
h=4 m=10
